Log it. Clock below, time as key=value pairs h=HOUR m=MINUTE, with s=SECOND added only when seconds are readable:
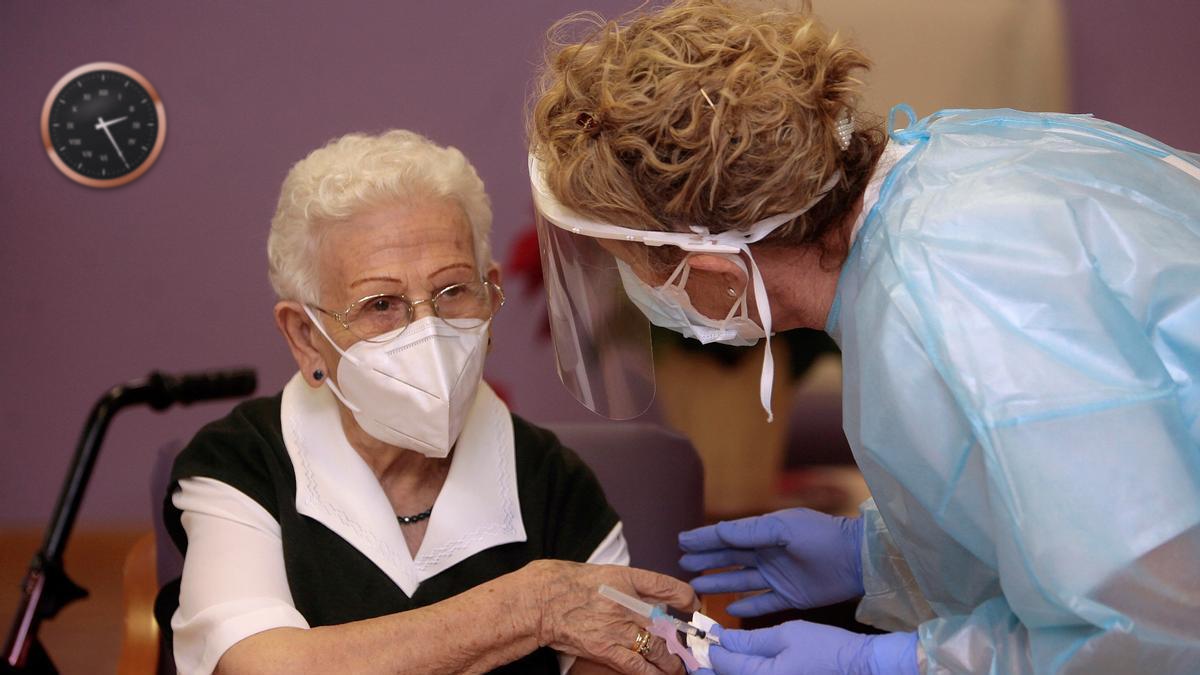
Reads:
h=2 m=25
